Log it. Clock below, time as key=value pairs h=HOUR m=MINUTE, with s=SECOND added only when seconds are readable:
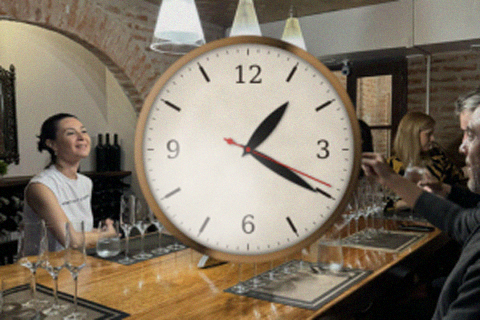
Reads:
h=1 m=20 s=19
